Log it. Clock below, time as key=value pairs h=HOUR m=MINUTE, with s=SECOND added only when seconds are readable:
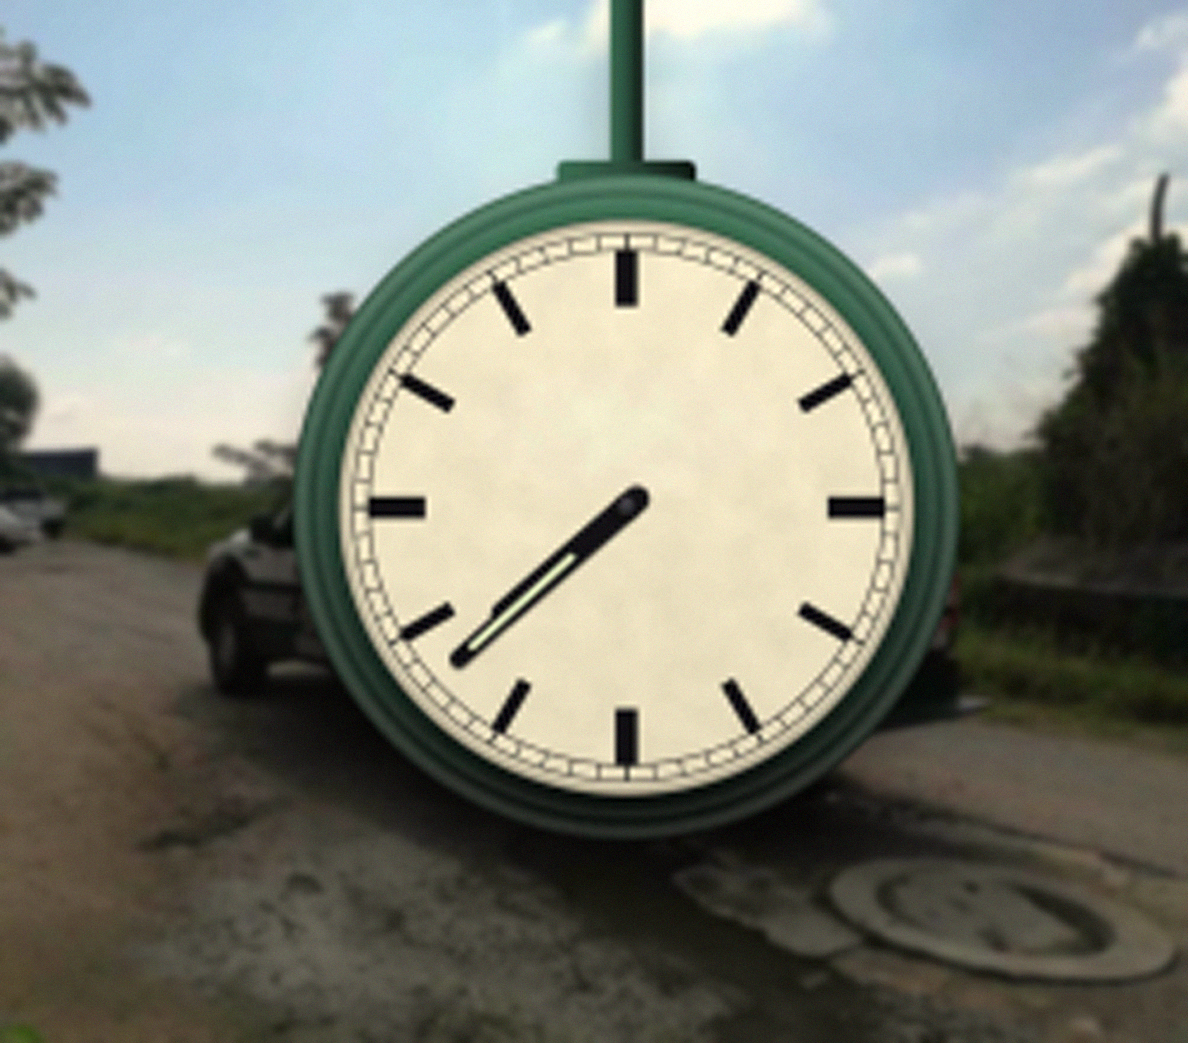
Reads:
h=7 m=38
